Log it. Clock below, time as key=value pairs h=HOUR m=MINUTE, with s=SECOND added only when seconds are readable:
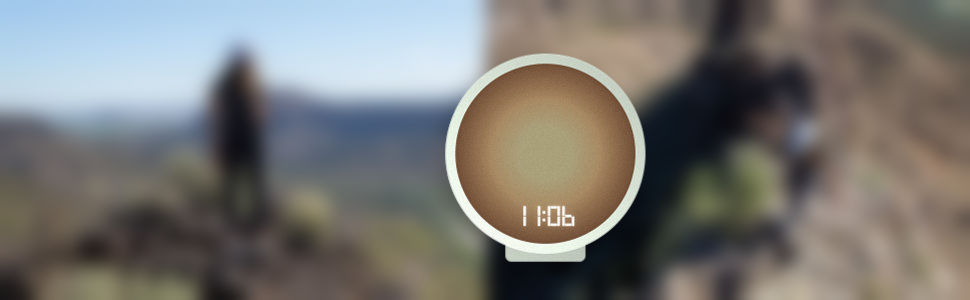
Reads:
h=11 m=6
